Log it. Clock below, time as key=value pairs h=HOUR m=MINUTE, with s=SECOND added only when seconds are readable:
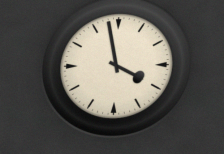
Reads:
h=3 m=58
